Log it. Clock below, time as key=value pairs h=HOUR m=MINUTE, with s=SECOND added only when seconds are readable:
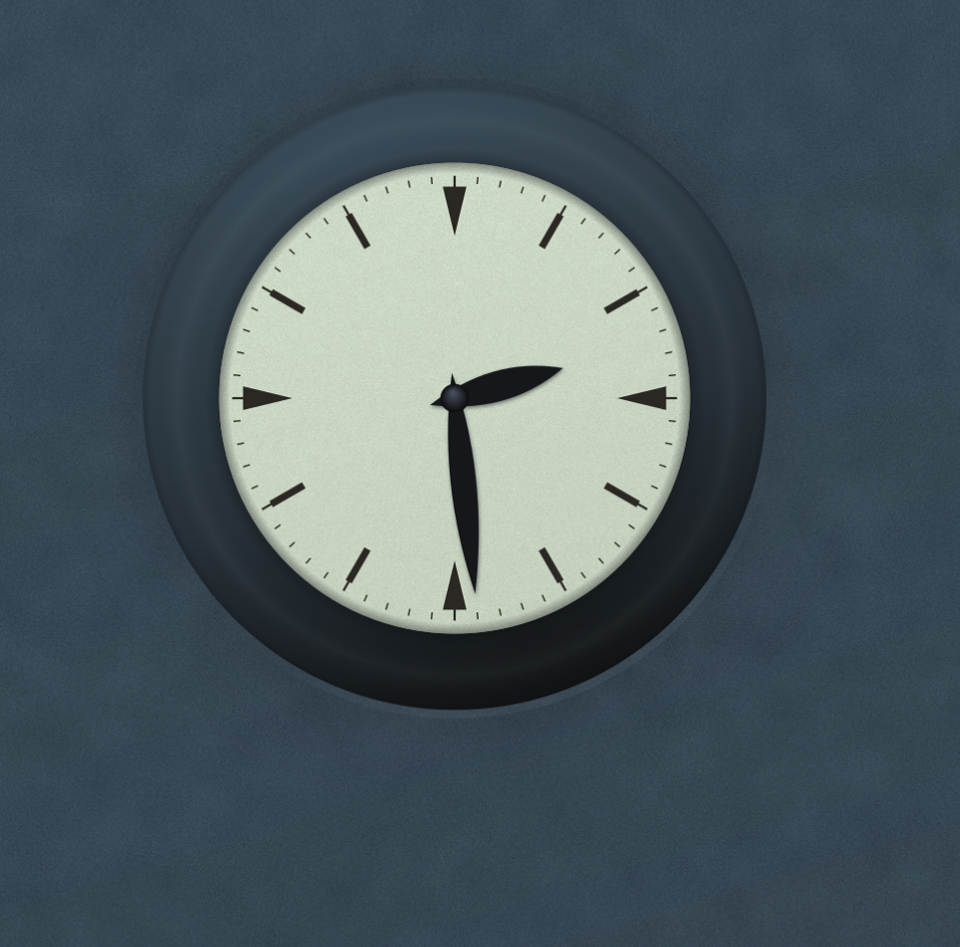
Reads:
h=2 m=29
